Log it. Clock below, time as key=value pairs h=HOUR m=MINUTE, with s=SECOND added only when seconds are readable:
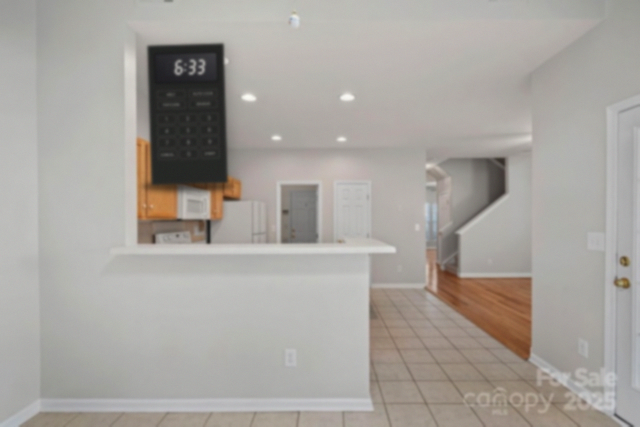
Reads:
h=6 m=33
